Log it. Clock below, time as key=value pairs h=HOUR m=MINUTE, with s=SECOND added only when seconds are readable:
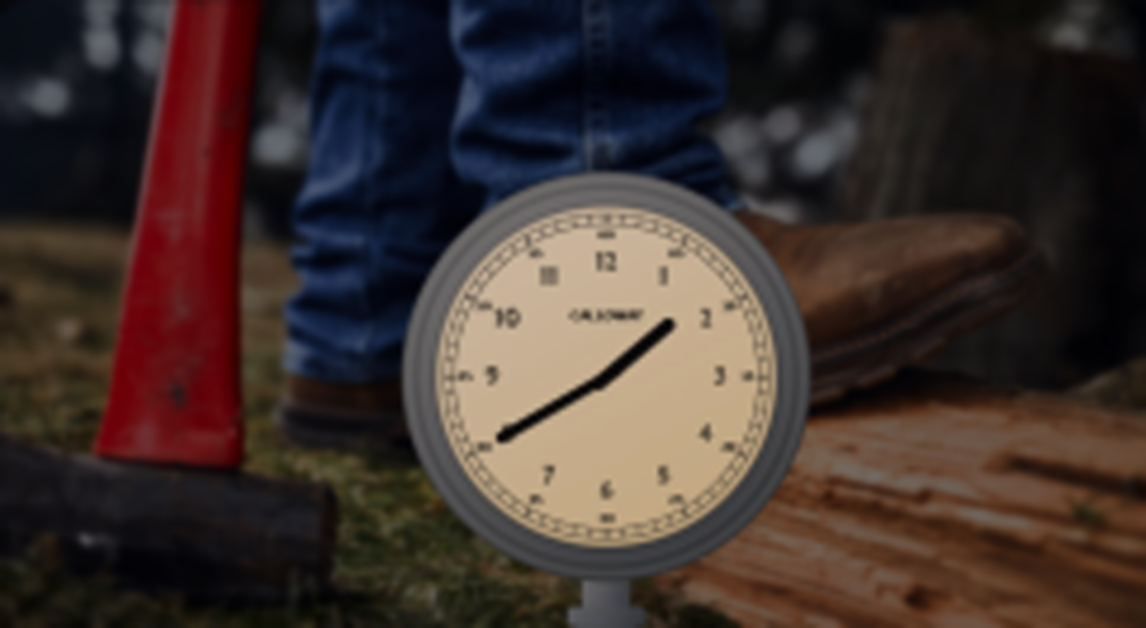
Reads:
h=1 m=40
